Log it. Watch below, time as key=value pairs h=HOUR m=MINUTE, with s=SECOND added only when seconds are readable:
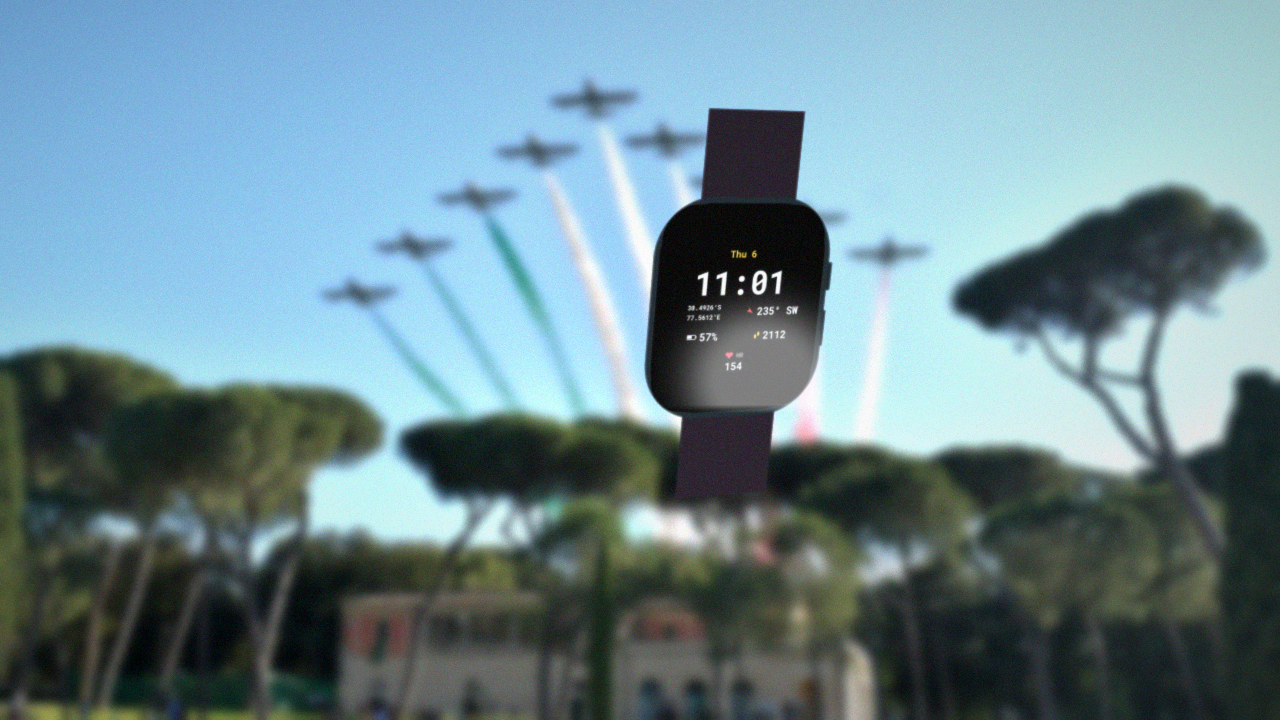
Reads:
h=11 m=1
